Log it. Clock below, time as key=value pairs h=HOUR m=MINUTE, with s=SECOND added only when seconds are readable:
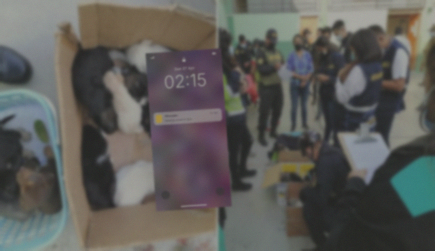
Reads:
h=2 m=15
